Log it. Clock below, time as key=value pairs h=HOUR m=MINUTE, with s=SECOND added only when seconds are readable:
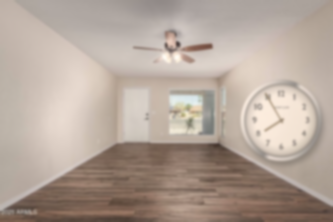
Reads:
h=7 m=55
